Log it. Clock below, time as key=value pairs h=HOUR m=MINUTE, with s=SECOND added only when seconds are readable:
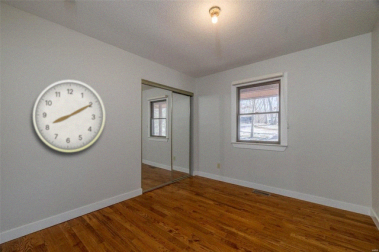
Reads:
h=8 m=10
